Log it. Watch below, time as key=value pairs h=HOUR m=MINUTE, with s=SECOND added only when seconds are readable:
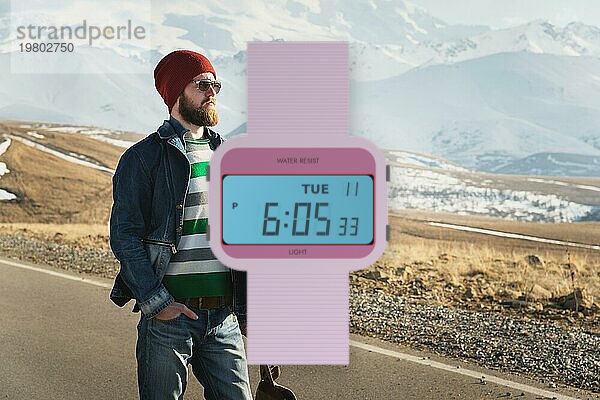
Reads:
h=6 m=5 s=33
